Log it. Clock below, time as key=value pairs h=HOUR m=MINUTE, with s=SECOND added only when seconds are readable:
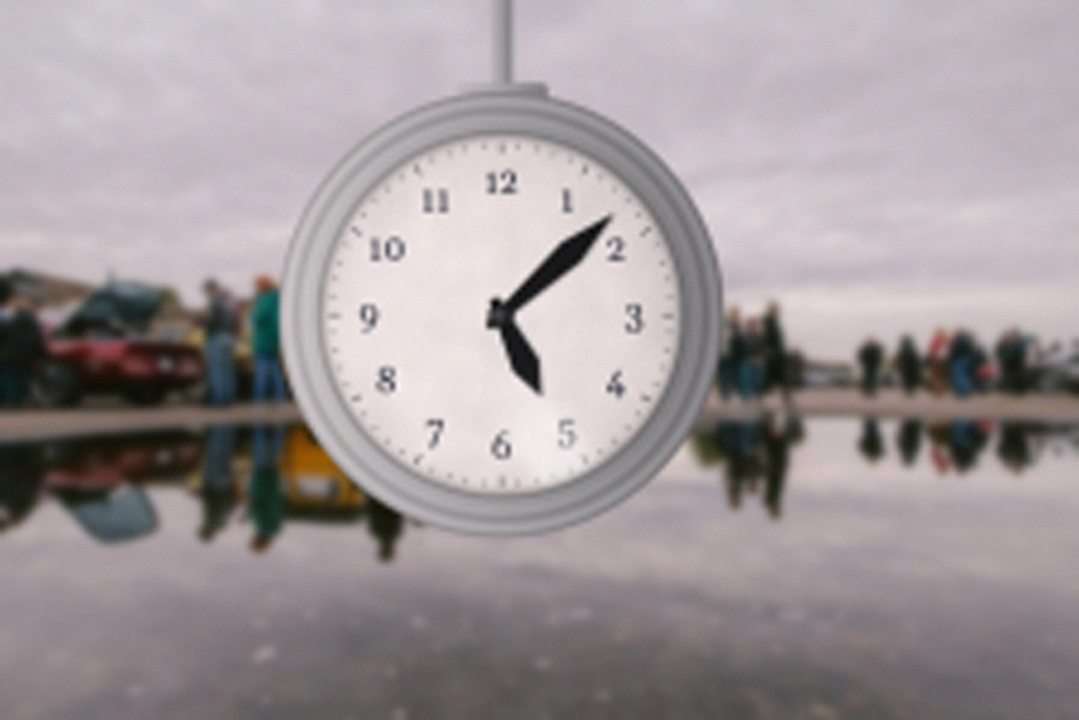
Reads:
h=5 m=8
